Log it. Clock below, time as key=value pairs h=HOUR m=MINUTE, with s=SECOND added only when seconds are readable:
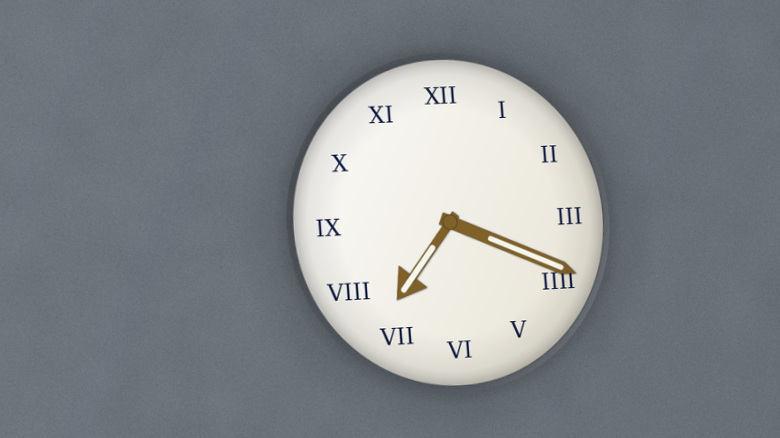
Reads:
h=7 m=19
